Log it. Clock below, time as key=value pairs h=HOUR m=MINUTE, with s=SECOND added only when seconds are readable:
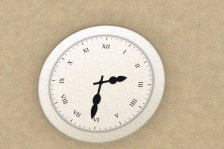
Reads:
h=2 m=31
